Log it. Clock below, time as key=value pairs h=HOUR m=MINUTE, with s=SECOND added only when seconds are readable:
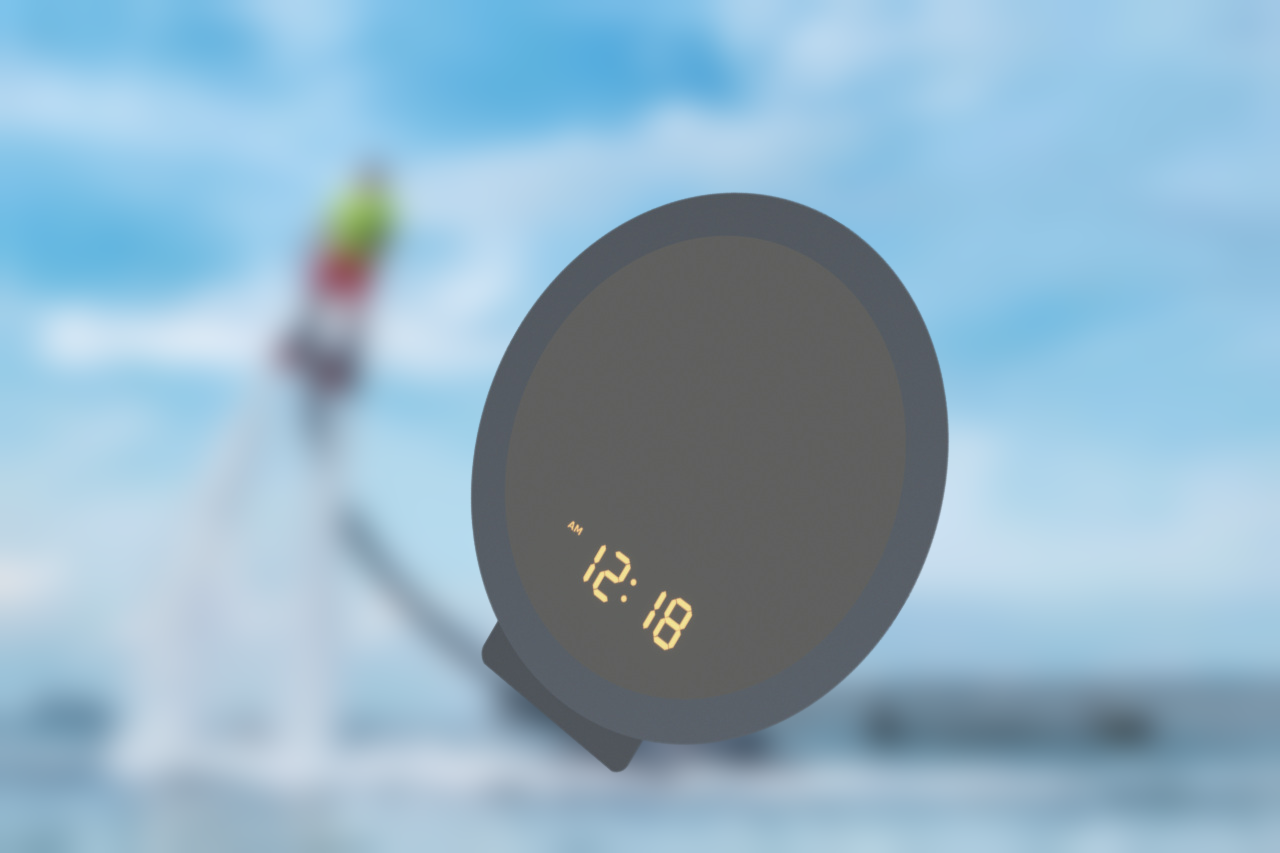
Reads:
h=12 m=18
